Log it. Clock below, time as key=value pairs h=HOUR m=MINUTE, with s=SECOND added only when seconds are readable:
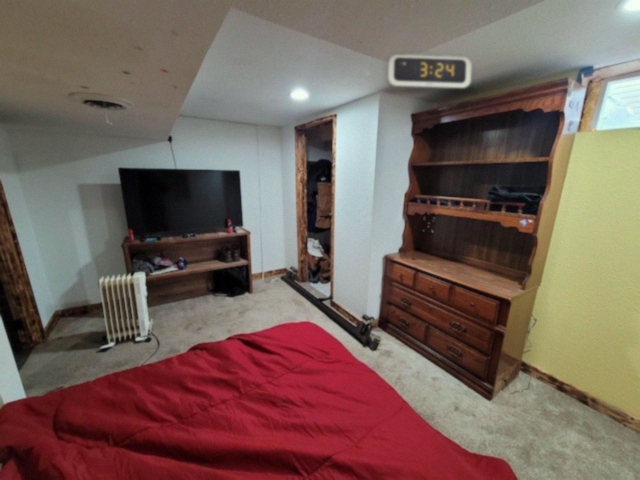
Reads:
h=3 m=24
